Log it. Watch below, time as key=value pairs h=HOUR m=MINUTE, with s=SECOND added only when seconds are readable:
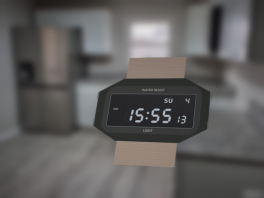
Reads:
h=15 m=55 s=13
